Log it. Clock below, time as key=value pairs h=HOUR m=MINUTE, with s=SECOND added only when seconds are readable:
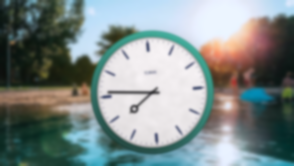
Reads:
h=7 m=46
